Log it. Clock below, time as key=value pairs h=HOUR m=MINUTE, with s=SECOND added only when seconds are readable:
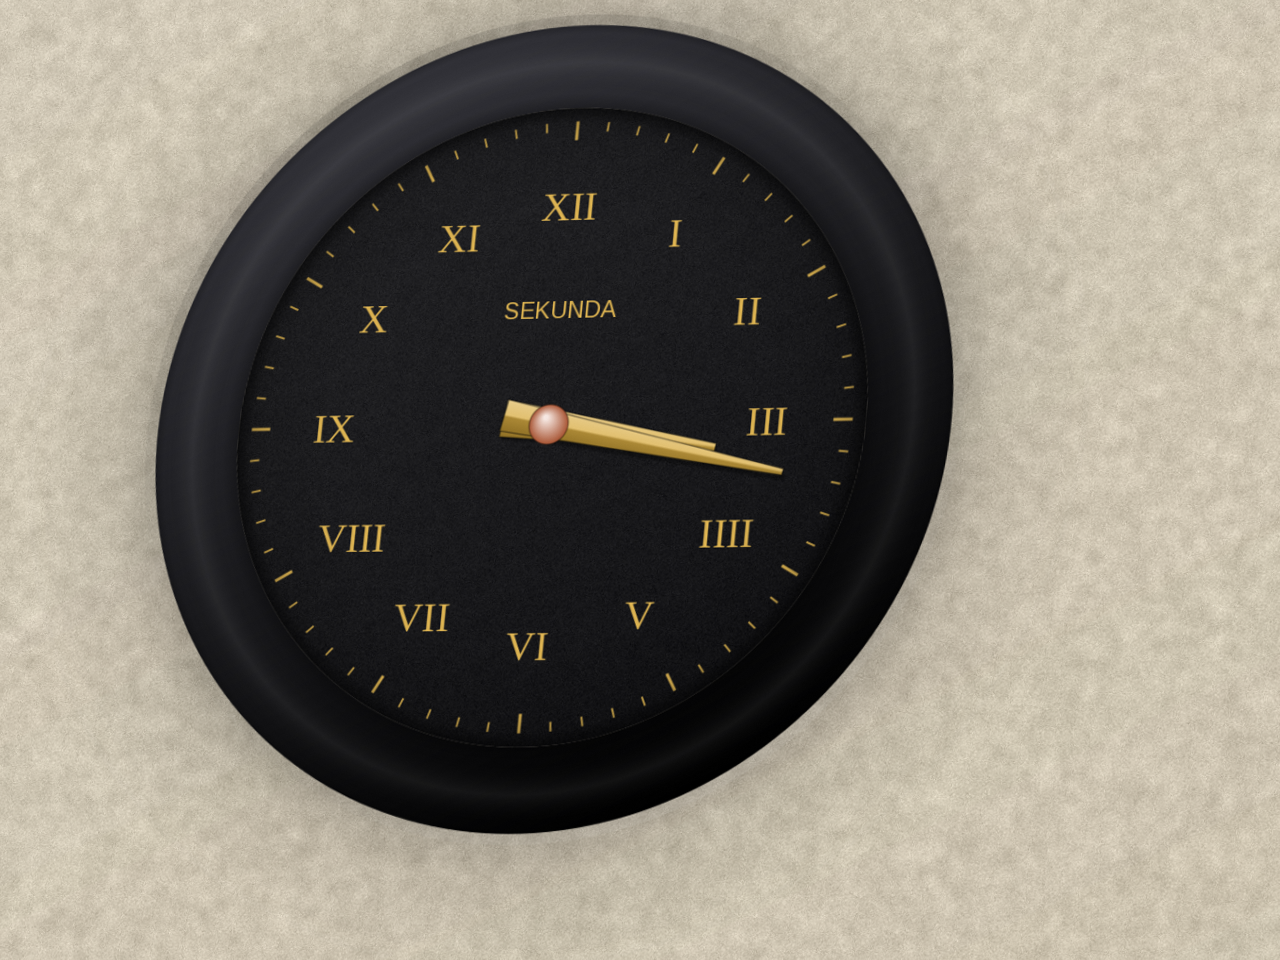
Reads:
h=3 m=17
